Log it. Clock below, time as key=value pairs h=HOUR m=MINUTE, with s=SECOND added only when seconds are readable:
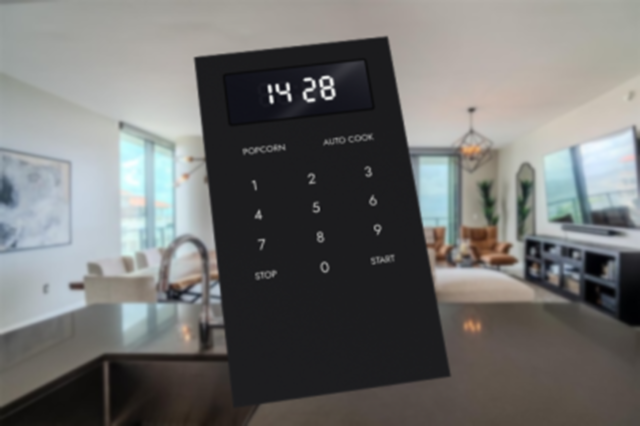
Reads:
h=14 m=28
